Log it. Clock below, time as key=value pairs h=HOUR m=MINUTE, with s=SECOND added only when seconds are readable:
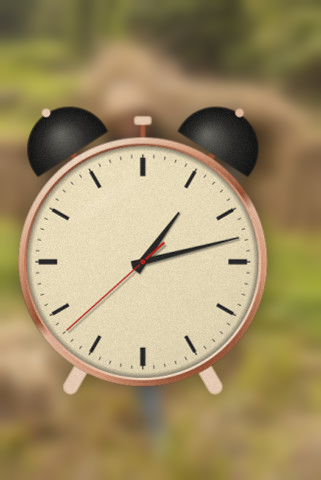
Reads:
h=1 m=12 s=38
